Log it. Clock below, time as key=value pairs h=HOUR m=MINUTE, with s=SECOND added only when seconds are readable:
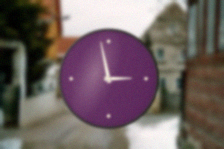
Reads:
h=2 m=58
